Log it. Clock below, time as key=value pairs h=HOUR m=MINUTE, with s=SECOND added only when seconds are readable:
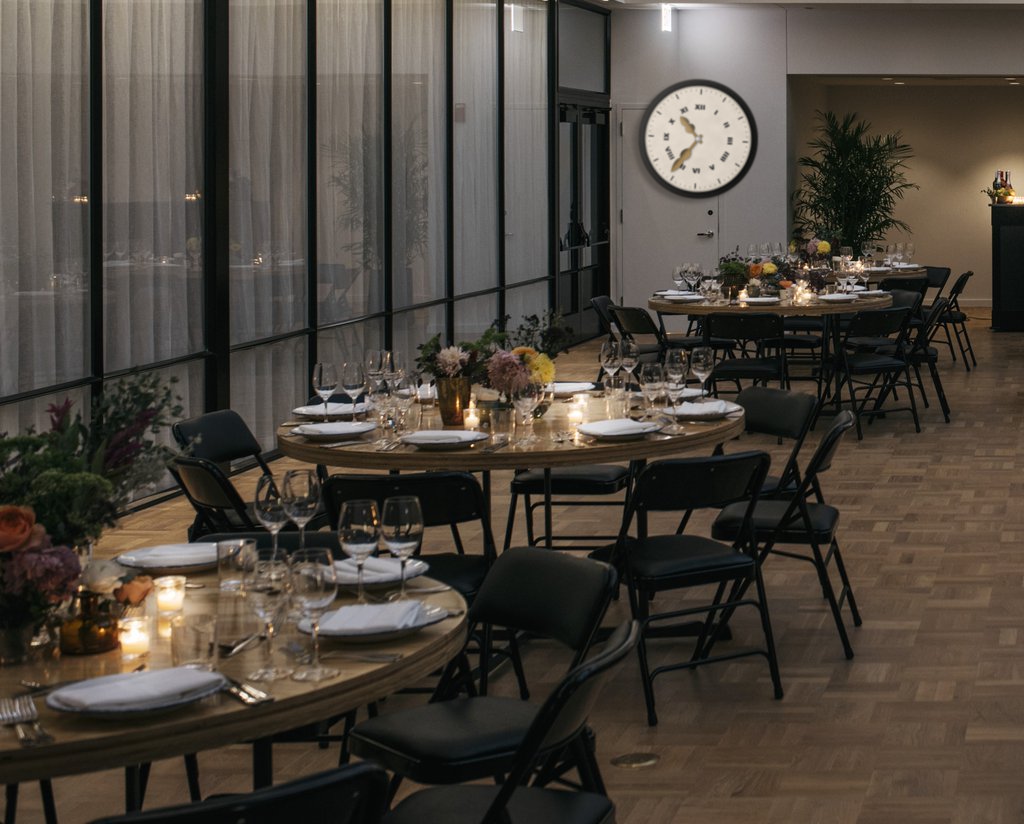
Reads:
h=10 m=36
